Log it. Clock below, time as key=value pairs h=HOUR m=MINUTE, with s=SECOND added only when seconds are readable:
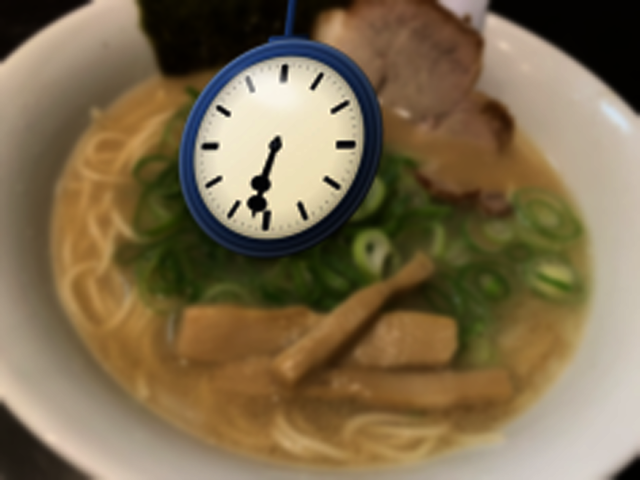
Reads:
h=6 m=32
